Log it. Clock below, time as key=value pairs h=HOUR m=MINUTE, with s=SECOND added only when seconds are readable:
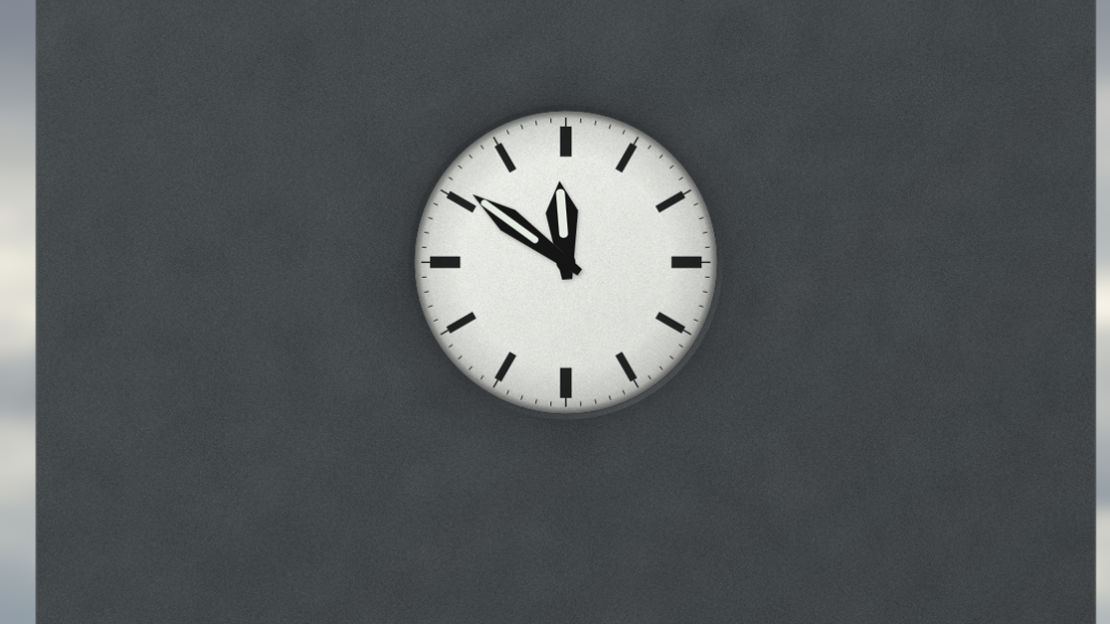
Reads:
h=11 m=51
